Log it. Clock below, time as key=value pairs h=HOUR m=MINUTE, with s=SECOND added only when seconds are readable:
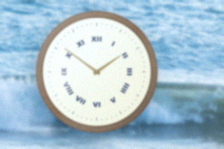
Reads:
h=1 m=51
